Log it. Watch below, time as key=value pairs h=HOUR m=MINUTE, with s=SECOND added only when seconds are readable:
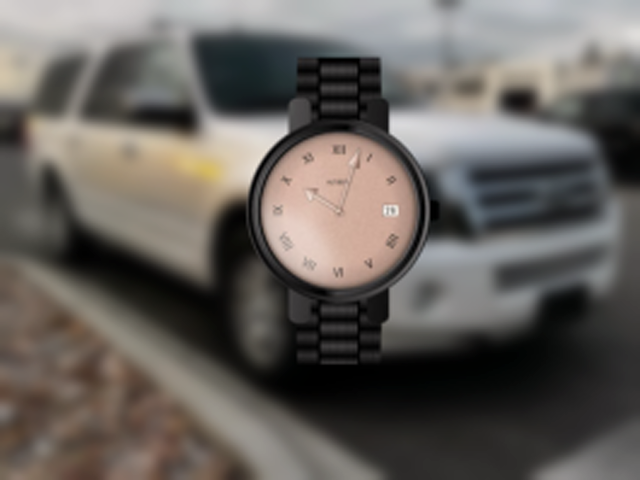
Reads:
h=10 m=3
